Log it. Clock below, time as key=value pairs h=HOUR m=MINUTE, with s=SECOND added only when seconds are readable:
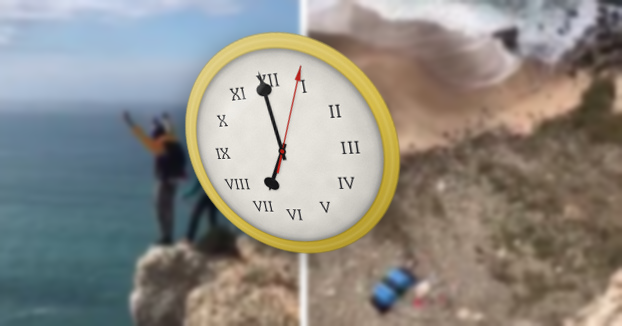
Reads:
h=6 m=59 s=4
